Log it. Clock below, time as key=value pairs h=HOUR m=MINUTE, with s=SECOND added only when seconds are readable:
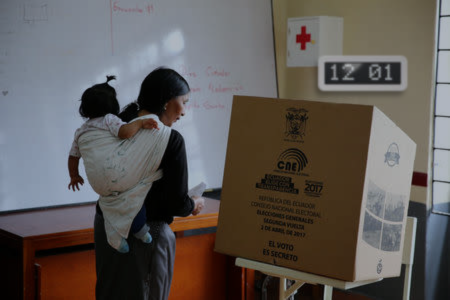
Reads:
h=12 m=1
